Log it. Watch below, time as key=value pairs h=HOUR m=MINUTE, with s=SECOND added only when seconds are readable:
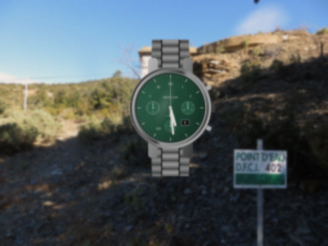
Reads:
h=5 m=29
